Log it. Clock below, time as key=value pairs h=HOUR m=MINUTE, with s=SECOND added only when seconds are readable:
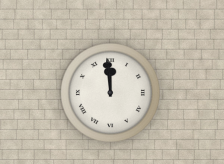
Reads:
h=11 m=59
